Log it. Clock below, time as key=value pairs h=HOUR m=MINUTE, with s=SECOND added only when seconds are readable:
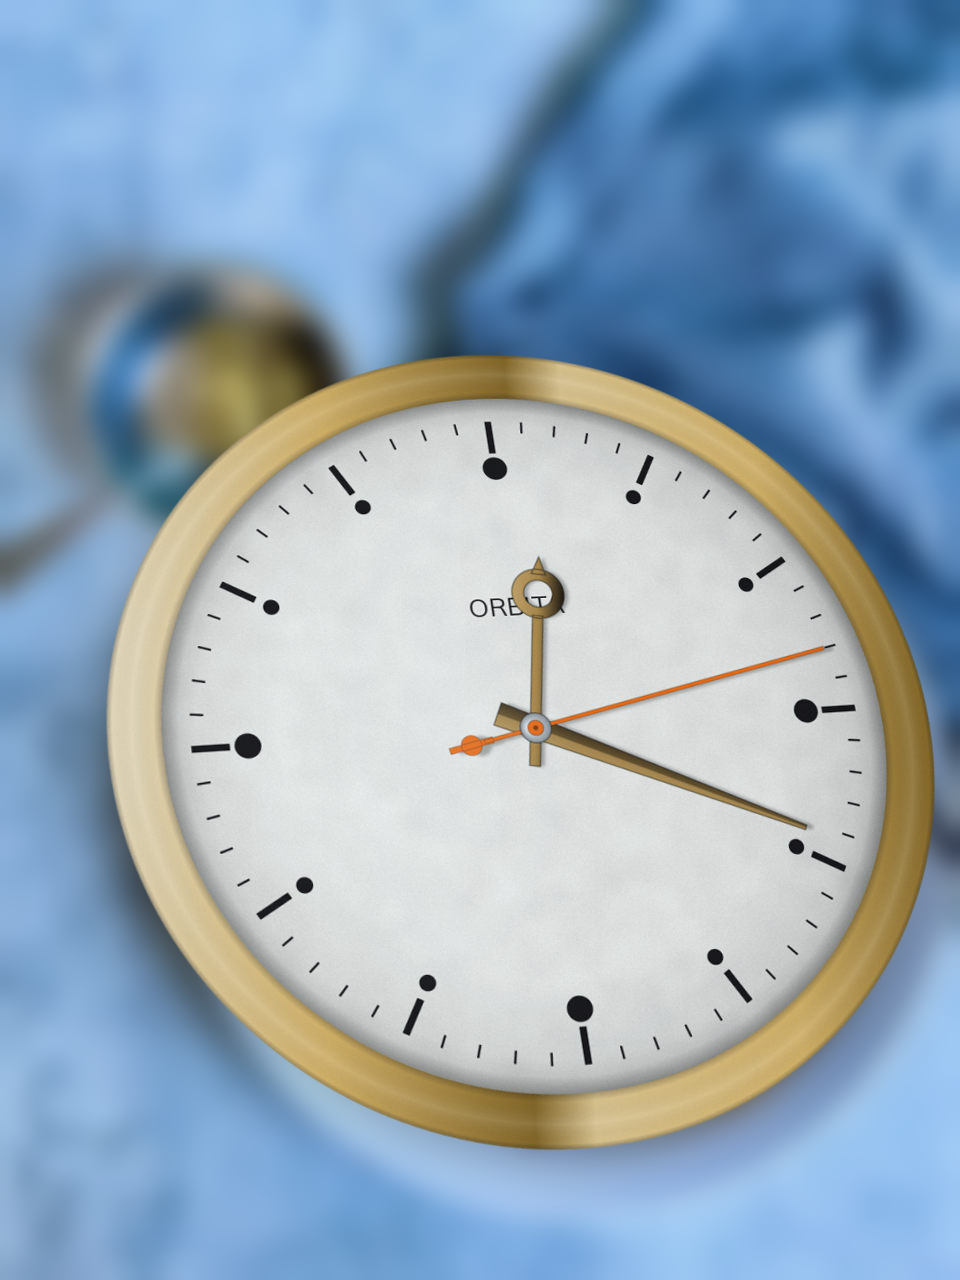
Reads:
h=12 m=19 s=13
